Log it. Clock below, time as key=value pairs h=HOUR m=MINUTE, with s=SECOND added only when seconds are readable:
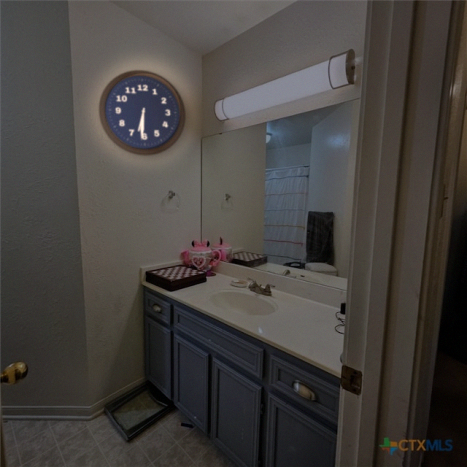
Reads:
h=6 m=31
